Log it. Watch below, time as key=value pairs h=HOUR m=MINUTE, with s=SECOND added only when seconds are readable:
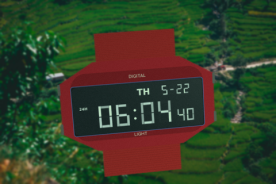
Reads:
h=6 m=4 s=40
